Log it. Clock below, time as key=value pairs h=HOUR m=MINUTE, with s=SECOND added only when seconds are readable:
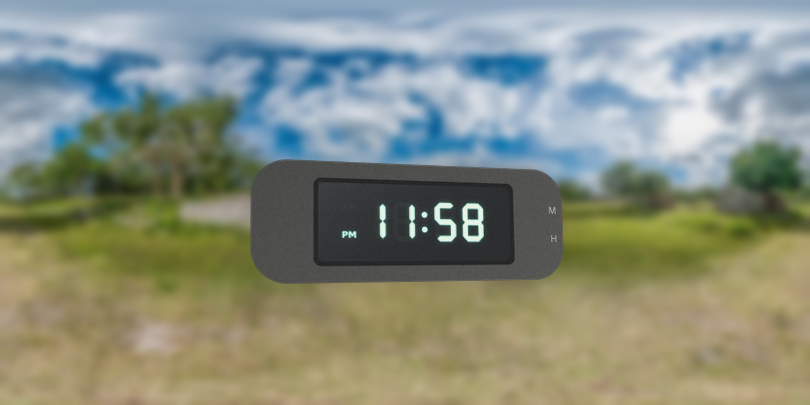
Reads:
h=11 m=58
